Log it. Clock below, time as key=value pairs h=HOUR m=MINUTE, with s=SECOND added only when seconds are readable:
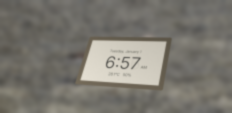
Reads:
h=6 m=57
